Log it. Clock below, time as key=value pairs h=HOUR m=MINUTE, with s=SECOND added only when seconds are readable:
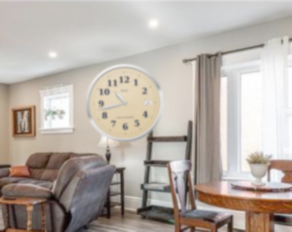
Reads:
h=10 m=43
